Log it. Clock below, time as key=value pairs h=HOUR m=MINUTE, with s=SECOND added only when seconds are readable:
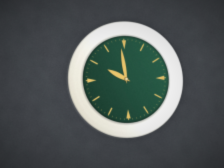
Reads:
h=9 m=59
